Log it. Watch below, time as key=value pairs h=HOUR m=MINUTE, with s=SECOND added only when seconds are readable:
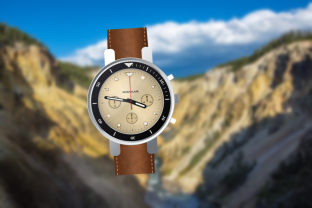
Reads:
h=3 m=47
